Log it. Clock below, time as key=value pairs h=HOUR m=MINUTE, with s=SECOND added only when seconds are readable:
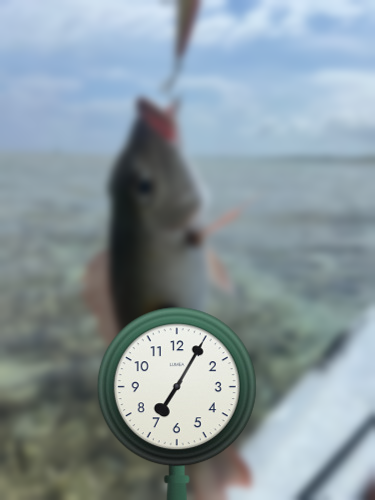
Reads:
h=7 m=5
